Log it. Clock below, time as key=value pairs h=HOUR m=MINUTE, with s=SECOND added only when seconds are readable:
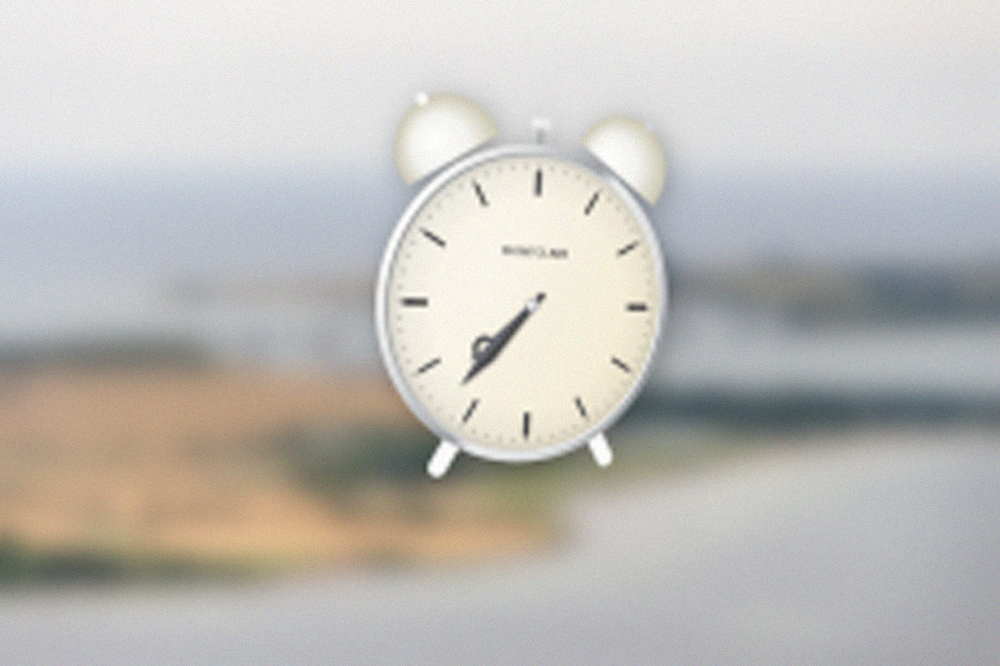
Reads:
h=7 m=37
